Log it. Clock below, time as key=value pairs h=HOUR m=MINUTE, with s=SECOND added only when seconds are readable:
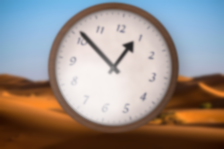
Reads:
h=12 m=51
